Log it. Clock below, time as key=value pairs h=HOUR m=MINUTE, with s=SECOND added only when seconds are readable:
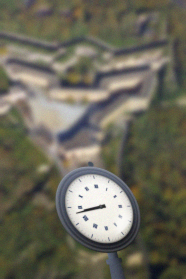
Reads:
h=8 m=43
